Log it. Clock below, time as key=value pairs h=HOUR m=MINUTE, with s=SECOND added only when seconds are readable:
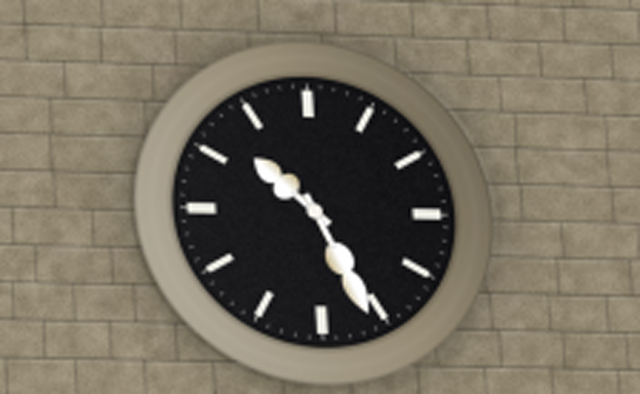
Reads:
h=10 m=26
